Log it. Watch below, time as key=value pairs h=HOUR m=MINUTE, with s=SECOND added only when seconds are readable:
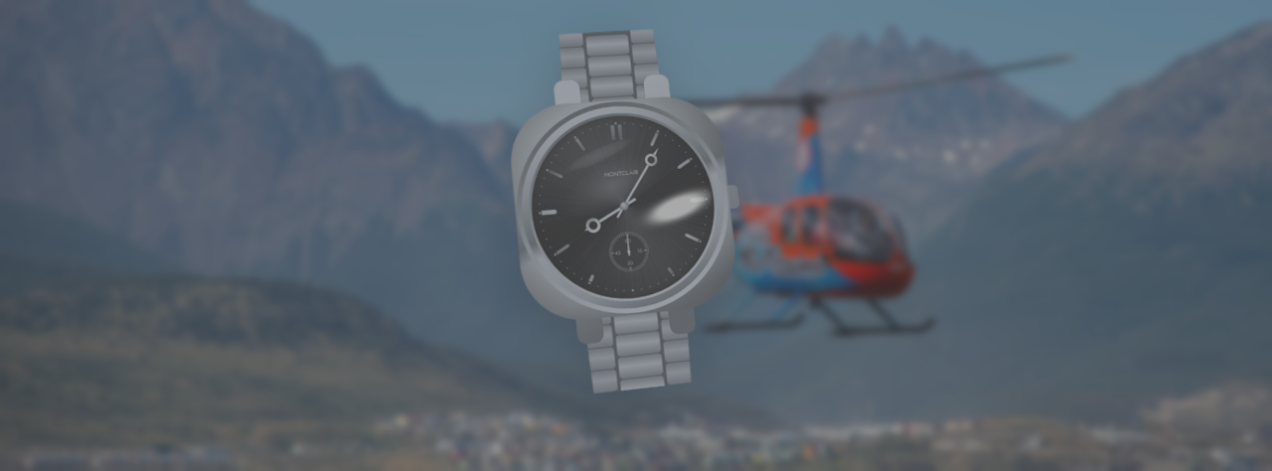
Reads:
h=8 m=6
